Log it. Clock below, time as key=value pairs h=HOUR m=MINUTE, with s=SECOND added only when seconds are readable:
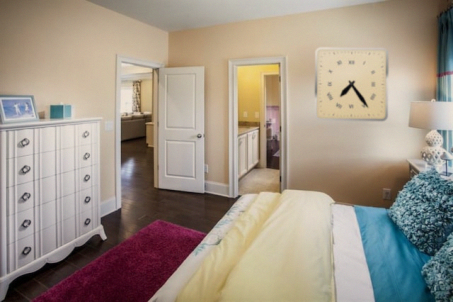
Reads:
h=7 m=24
